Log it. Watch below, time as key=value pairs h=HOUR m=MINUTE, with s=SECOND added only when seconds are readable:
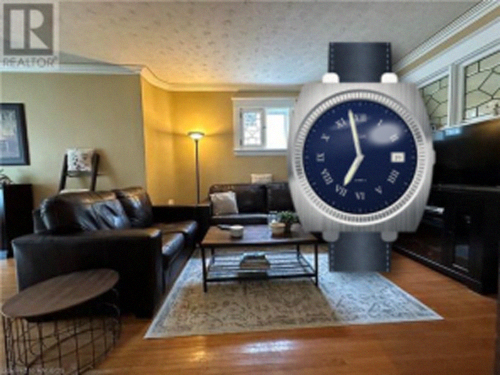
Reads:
h=6 m=58
